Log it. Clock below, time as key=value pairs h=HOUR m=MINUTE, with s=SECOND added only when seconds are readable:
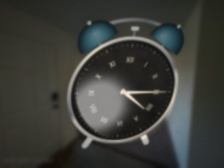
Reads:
h=4 m=15
